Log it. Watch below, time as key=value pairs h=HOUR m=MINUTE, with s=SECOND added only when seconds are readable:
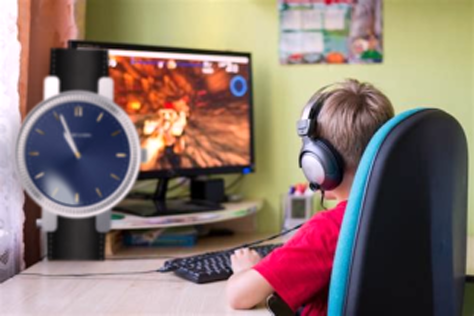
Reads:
h=10 m=56
